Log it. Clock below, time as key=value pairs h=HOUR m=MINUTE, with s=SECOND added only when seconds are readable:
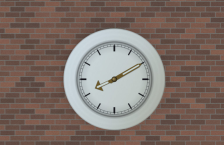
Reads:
h=8 m=10
